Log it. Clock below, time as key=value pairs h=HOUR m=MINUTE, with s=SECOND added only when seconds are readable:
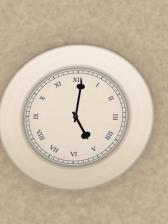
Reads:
h=5 m=1
